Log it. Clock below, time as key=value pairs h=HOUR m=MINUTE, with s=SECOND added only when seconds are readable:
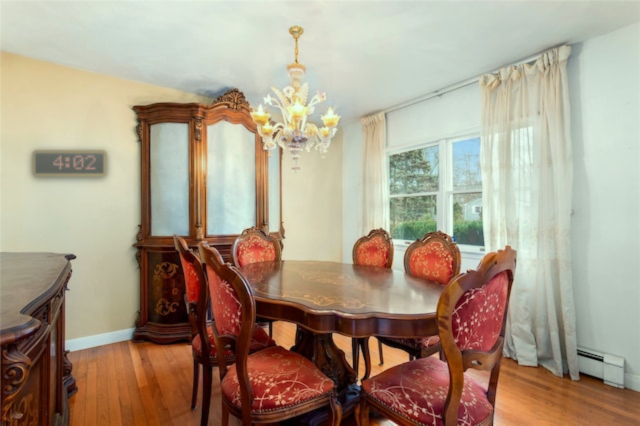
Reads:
h=4 m=2
